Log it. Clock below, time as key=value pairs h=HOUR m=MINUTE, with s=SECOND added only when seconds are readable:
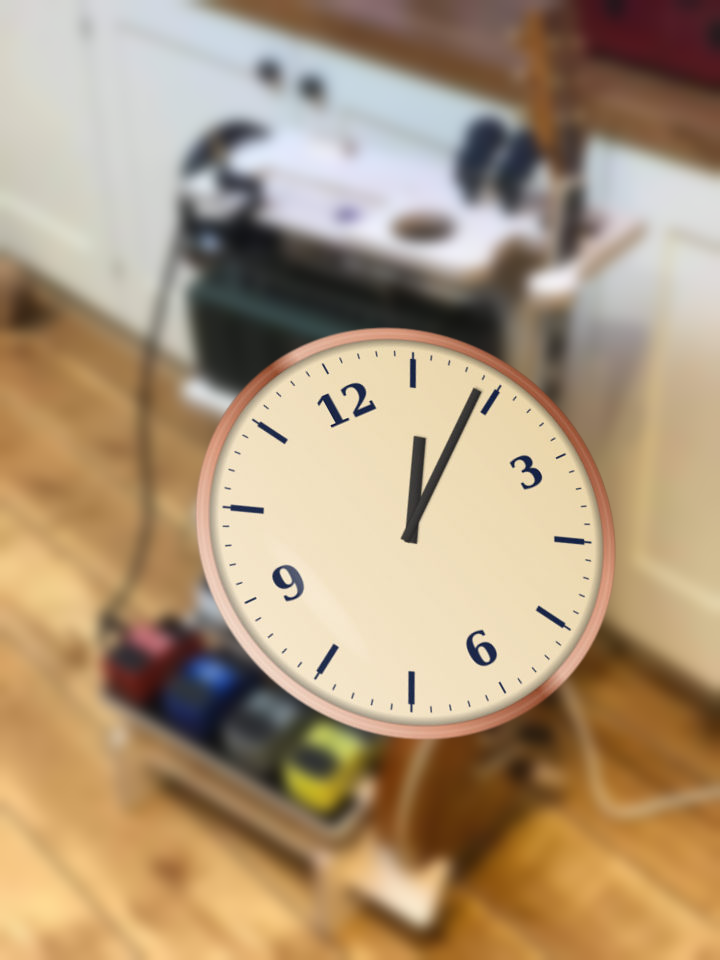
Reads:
h=1 m=9
